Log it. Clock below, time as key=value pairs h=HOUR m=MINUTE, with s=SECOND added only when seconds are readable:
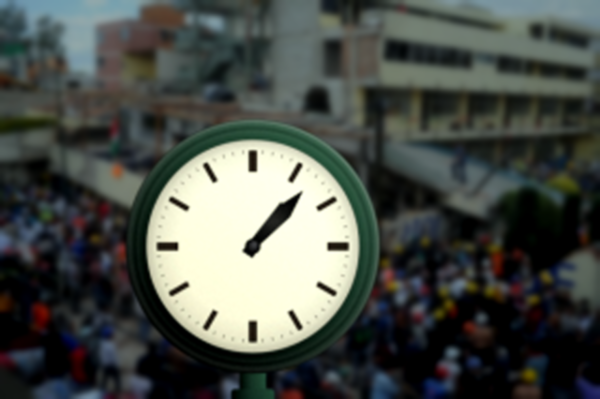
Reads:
h=1 m=7
